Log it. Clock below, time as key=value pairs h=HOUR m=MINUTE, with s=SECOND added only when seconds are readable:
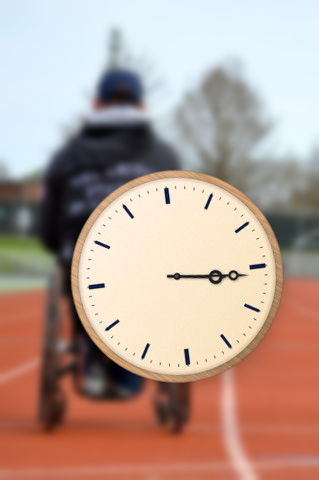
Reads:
h=3 m=16
